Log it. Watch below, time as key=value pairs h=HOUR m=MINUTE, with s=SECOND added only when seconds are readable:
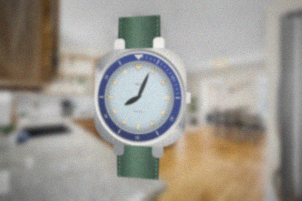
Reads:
h=8 m=4
